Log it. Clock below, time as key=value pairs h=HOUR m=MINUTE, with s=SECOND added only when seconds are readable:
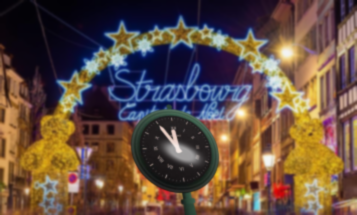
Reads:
h=11 m=55
